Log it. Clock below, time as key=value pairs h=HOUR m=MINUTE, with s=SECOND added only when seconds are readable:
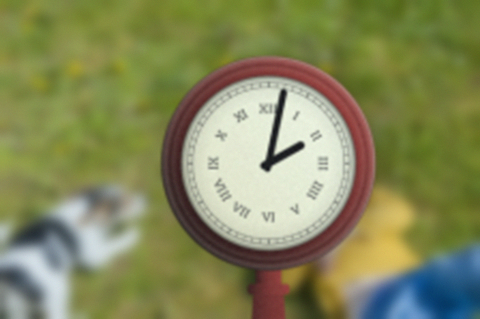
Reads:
h=2 m=2
